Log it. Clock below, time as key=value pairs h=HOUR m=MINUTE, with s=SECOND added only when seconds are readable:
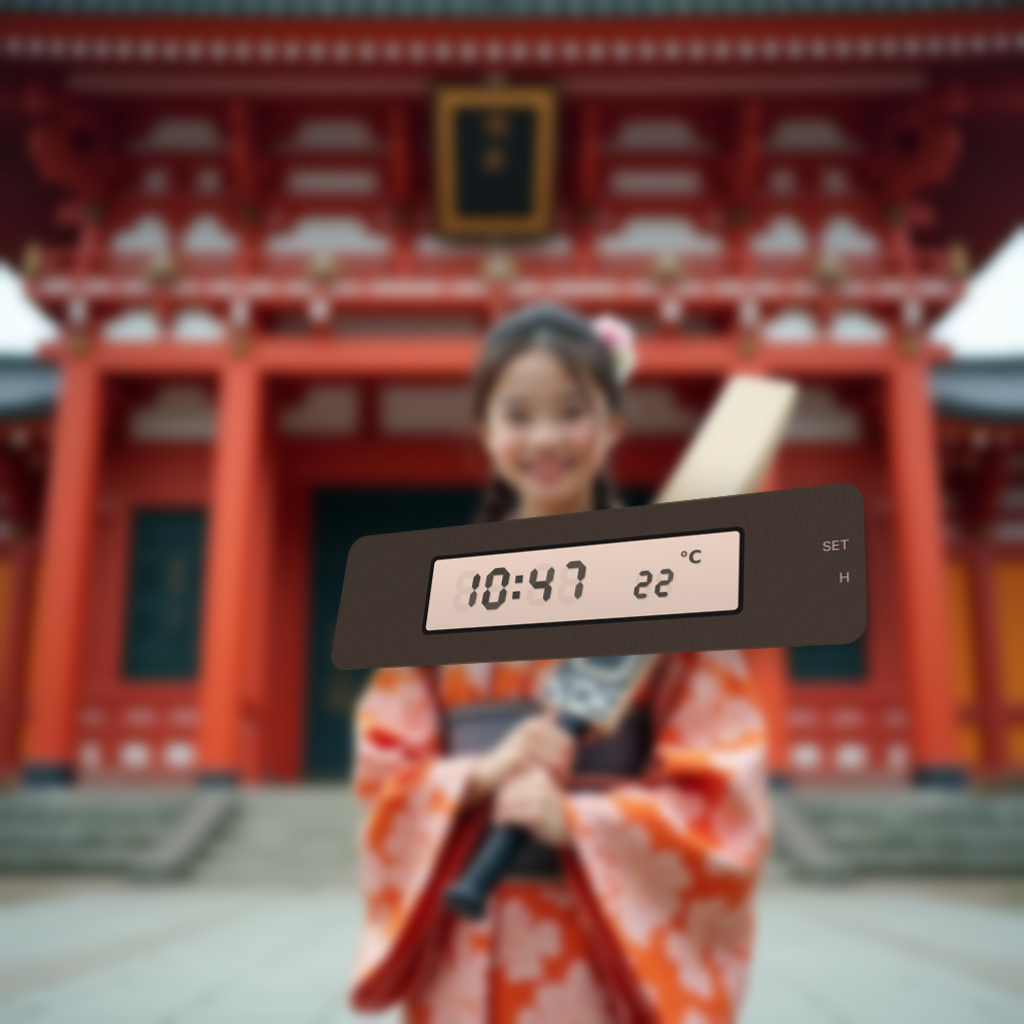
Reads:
h=10 m=47
